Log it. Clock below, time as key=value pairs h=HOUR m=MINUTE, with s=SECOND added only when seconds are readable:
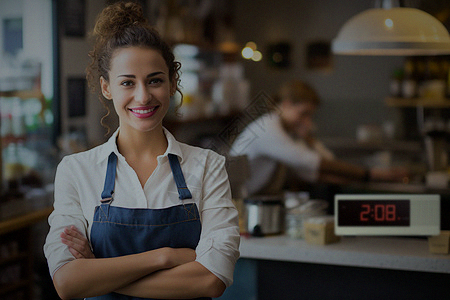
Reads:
h=2 m=8
